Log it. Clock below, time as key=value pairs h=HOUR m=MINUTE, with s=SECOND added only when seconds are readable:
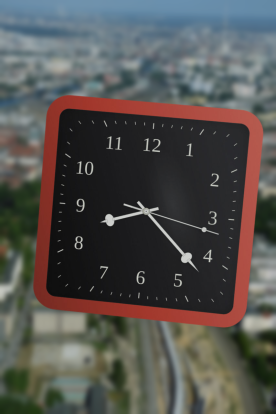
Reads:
h=8 m=22 s=17
